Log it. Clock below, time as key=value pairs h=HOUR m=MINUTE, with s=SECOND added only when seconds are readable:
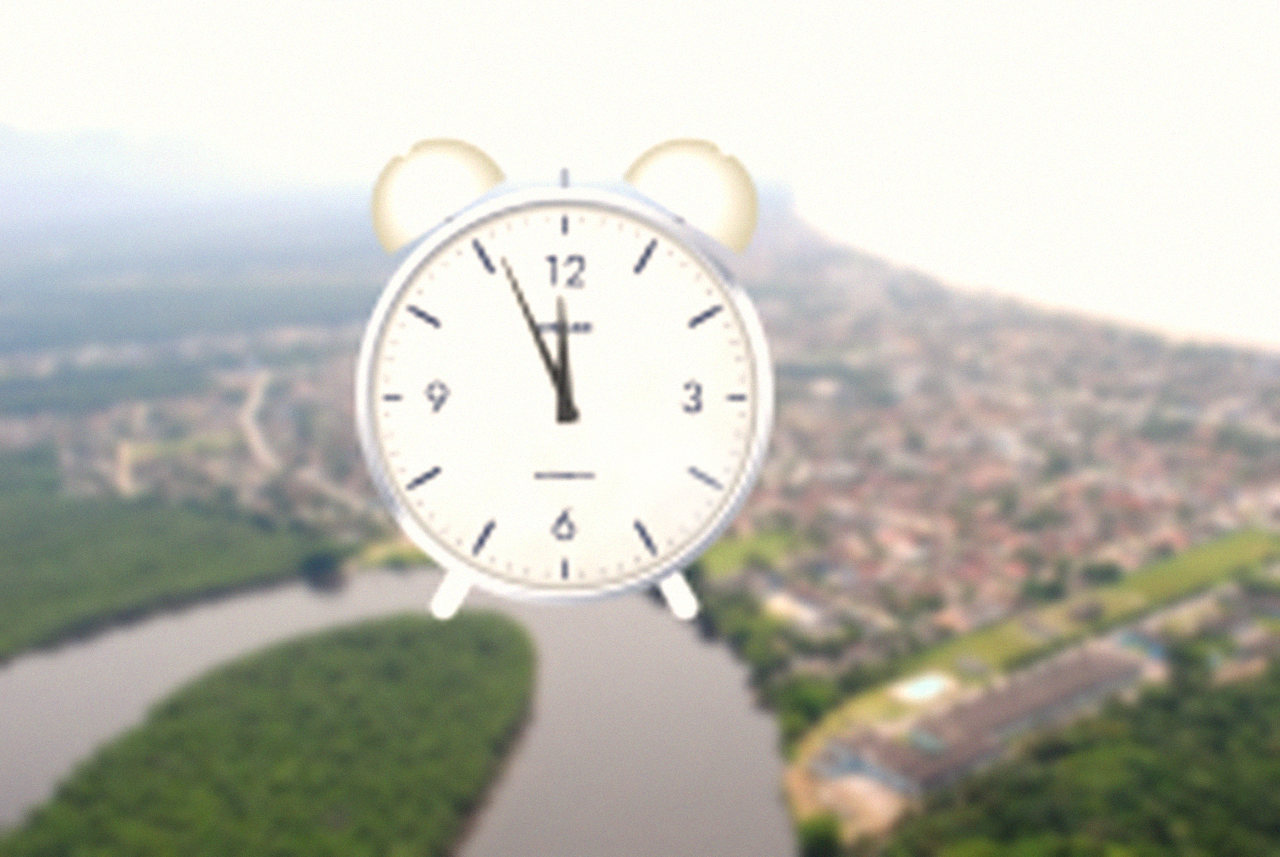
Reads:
h=11 m=56
